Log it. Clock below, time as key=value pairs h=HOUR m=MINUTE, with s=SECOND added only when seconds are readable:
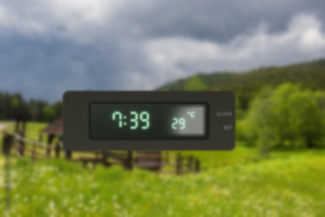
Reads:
h=7 m=39
